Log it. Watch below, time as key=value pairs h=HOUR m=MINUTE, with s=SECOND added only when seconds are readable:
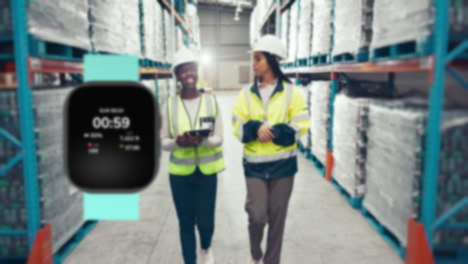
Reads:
h=0 m=59
